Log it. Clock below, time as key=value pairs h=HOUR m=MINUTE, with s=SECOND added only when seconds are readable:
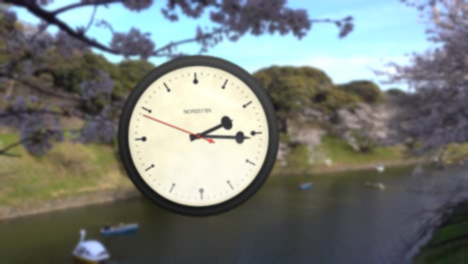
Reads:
h=2 m=15 s=49
